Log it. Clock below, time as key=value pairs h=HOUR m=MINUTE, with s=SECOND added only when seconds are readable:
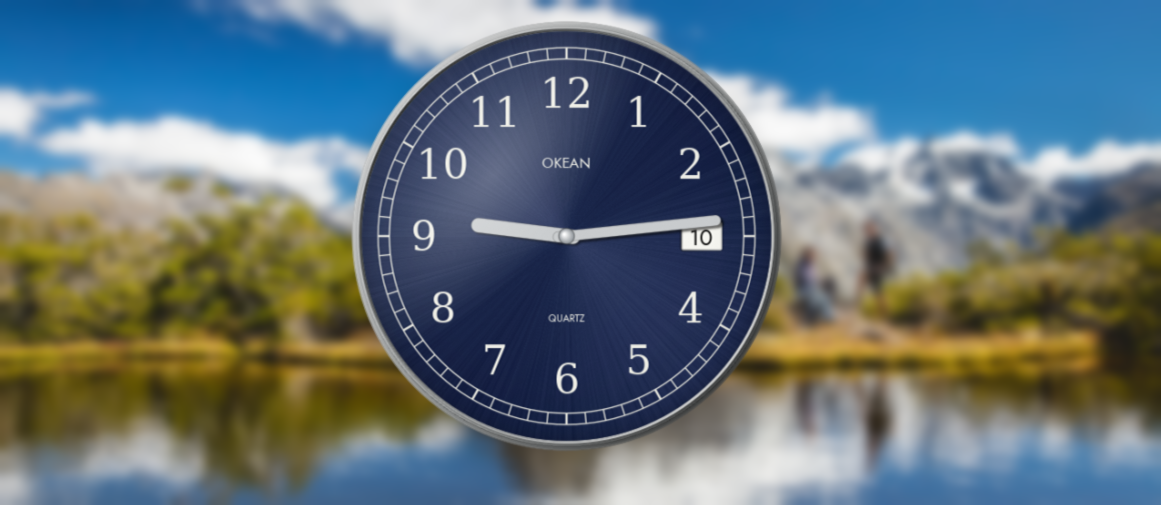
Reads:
h=9 m=14
